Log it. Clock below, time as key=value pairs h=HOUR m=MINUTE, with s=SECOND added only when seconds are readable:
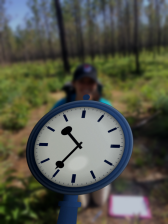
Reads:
h=10 m=36
